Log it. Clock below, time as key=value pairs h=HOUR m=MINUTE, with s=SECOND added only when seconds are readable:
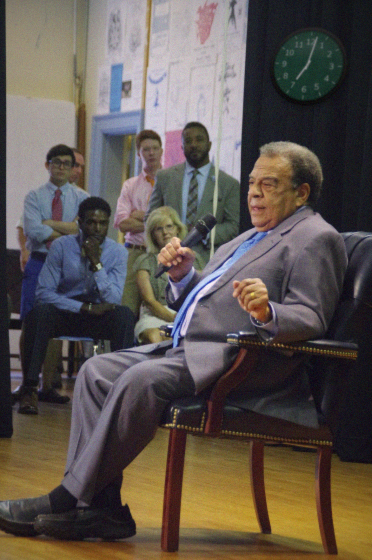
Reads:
h=7 m=2
